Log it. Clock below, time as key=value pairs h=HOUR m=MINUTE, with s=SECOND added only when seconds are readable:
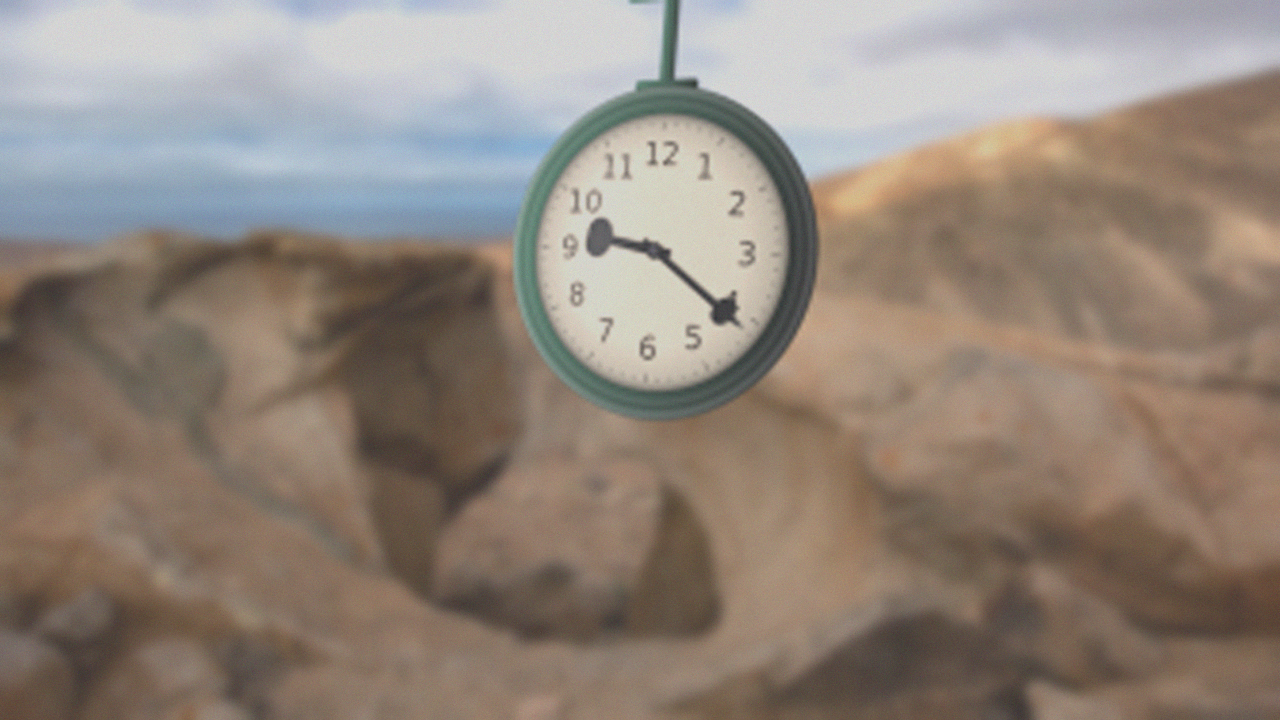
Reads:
h=9 m=21
